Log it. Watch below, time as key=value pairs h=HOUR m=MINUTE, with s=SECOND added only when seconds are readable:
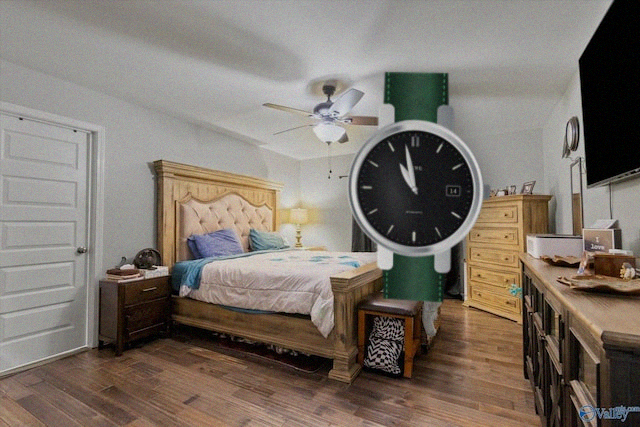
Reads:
h=10 m=58
